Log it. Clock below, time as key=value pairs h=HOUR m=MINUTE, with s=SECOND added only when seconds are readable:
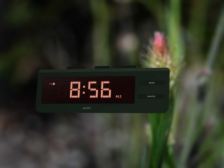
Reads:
h=8 m=56
